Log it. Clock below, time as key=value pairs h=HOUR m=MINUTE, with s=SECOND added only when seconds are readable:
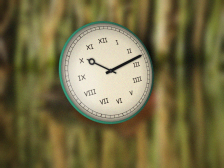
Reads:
h=10 m=13
